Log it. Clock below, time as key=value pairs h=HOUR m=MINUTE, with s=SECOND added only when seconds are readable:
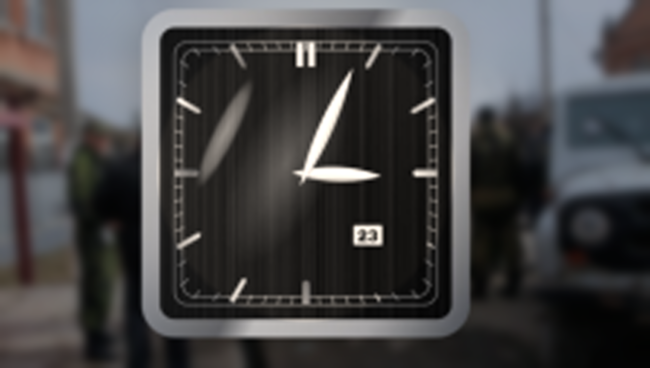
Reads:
h=3 m=4
